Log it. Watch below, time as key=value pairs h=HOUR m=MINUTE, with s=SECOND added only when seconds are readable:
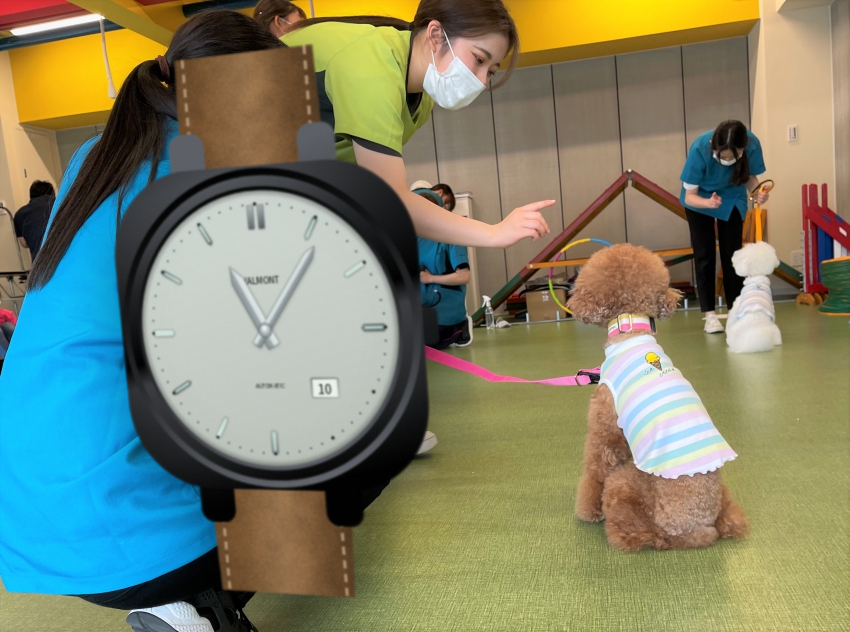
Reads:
h=11 m=6
